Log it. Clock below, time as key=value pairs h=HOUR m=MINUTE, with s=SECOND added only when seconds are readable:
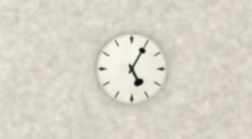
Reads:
h=5 m=5
